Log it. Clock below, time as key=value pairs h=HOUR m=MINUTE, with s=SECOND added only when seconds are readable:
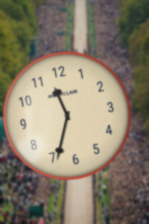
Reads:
h=11 m=34
